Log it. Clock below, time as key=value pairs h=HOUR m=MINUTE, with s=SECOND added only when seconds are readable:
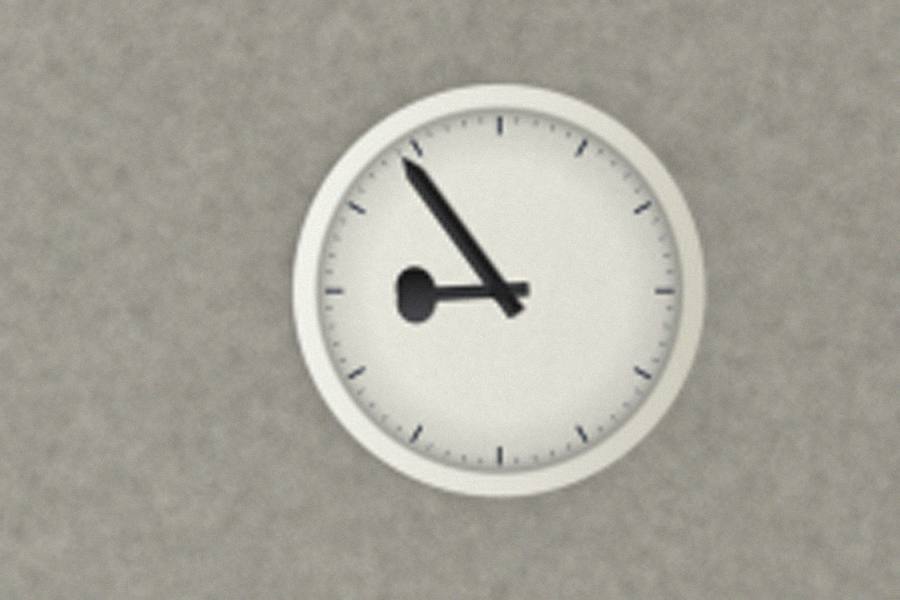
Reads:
h=8 m=54
